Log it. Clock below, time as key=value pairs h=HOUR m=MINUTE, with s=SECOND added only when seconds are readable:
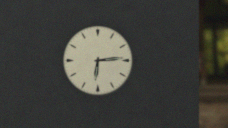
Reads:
h=6 m=14
